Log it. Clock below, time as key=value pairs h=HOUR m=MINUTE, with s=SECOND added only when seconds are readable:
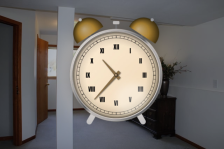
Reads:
h=10 m=37
